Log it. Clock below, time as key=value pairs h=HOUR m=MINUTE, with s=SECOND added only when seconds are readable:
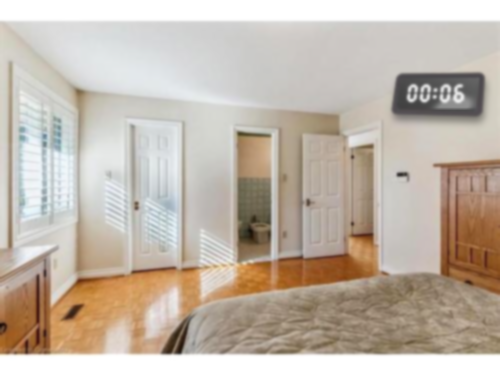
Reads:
h=0 m=6
